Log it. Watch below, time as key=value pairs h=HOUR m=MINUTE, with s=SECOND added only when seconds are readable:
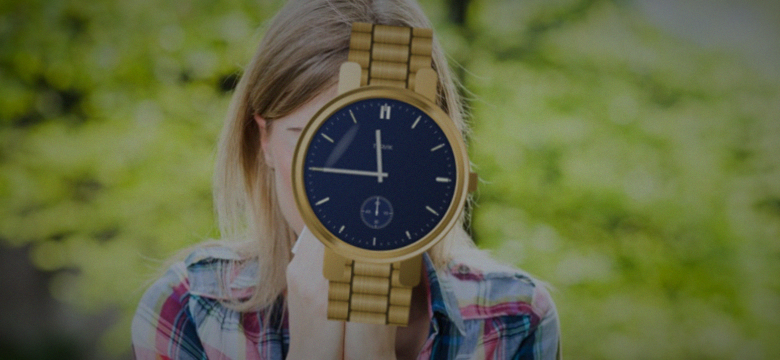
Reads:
h=11 m=45
